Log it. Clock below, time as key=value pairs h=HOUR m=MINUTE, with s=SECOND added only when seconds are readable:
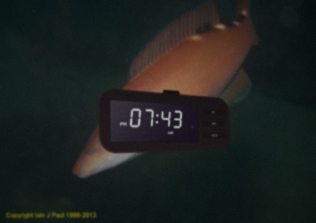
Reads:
h=7 m=43
